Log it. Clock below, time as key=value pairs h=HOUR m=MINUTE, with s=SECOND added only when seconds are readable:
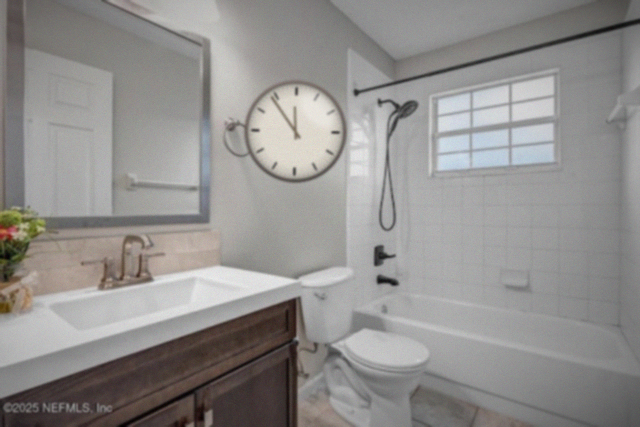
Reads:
h=11 m=54
